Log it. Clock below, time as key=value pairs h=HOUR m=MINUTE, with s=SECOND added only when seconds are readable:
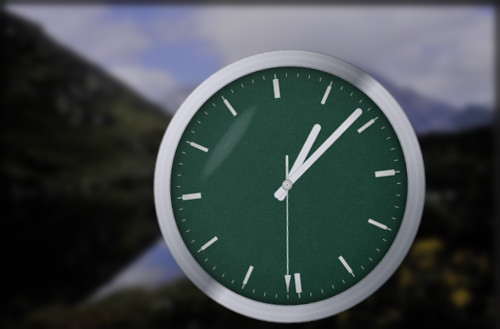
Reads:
h=1 m=8 s=31
